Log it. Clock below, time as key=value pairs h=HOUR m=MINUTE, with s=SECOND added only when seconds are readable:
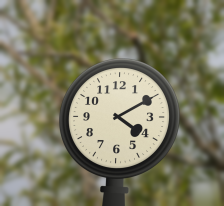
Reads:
h=4 m=10
